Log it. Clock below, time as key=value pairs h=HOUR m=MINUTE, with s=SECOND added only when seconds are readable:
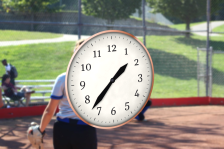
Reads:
h=1 m=37
